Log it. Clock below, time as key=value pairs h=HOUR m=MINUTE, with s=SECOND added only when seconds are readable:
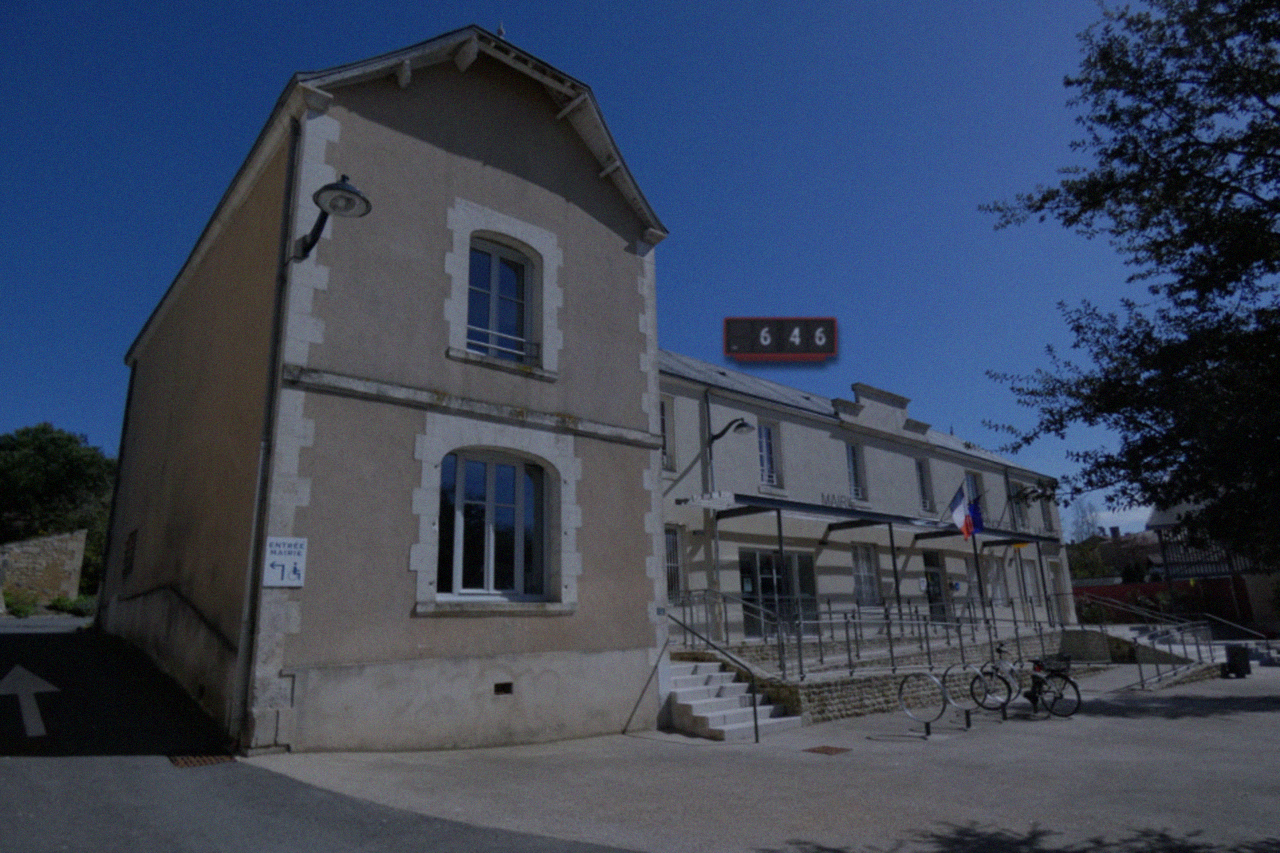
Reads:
h=6 m=46
